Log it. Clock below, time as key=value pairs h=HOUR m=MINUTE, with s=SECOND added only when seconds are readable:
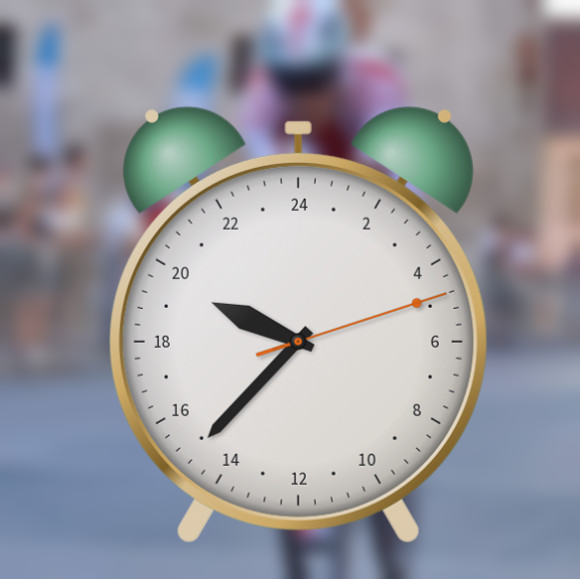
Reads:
h=19 m=37 s=12
